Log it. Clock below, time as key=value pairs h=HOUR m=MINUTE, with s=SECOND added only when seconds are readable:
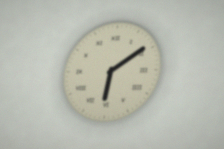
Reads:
h=6 m=9
